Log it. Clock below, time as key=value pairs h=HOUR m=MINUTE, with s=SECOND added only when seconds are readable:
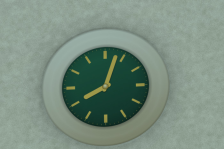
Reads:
h=8 m=3
